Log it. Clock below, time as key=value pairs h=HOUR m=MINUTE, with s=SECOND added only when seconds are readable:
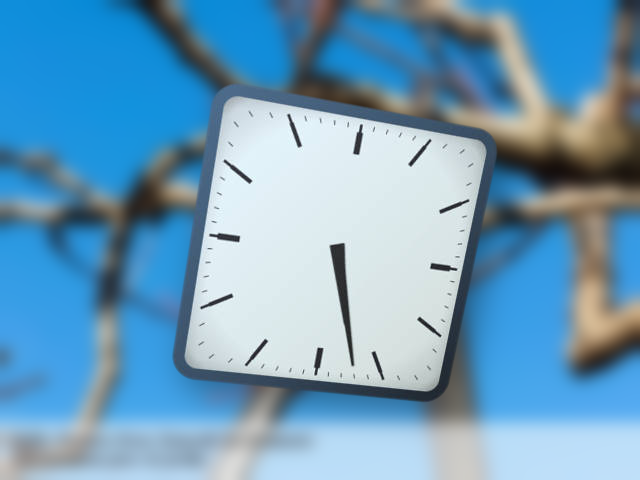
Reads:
h=5 m=27
